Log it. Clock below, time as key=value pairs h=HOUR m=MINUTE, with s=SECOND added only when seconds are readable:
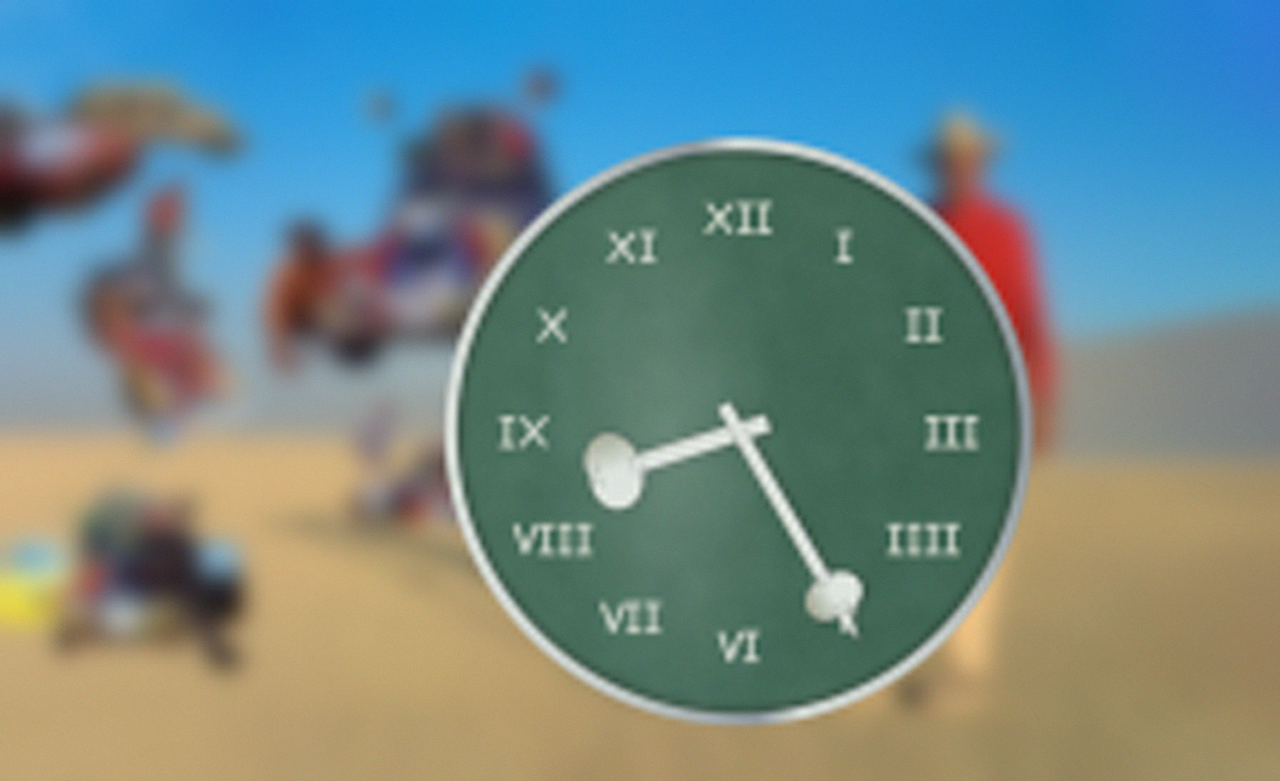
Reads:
h=8 m=25
